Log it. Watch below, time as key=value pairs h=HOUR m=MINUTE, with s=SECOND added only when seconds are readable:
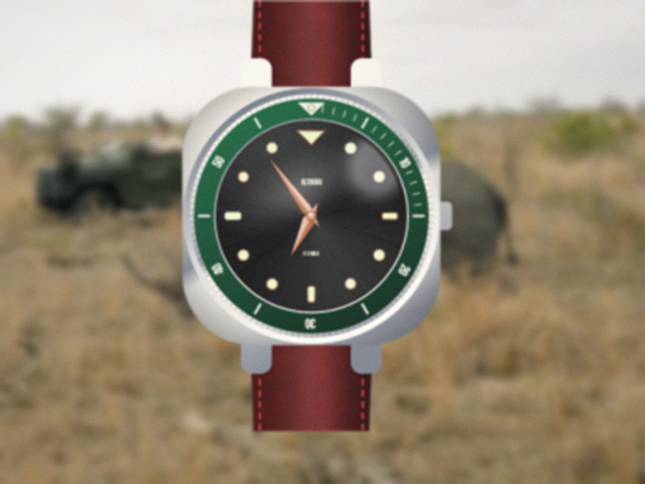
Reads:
h=6 m=54
